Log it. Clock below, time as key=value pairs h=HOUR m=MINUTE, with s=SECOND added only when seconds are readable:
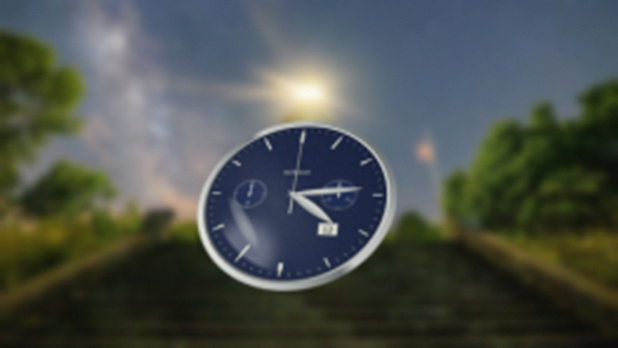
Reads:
h=4 m=14
